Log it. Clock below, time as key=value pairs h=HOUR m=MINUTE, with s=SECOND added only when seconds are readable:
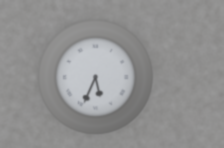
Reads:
h=5 m=34
